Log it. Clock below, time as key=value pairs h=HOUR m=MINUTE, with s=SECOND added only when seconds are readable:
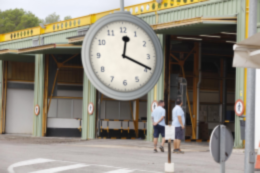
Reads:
h=12 m=19
